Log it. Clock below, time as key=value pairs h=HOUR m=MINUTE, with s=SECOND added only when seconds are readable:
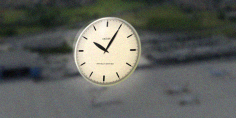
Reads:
h=10 m=5
